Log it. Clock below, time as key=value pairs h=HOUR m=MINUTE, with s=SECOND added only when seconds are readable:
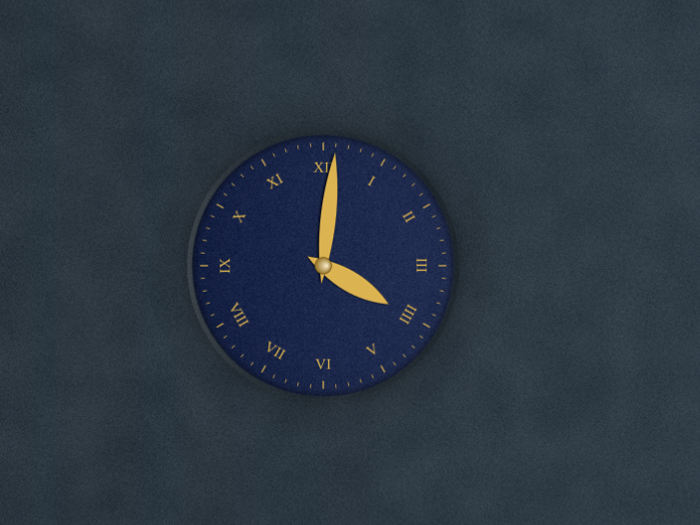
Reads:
h=4 m=1
